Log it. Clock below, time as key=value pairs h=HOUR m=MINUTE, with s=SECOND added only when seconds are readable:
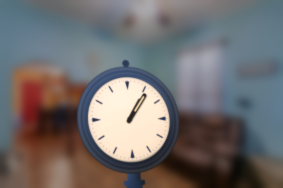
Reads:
h=1 m=6
